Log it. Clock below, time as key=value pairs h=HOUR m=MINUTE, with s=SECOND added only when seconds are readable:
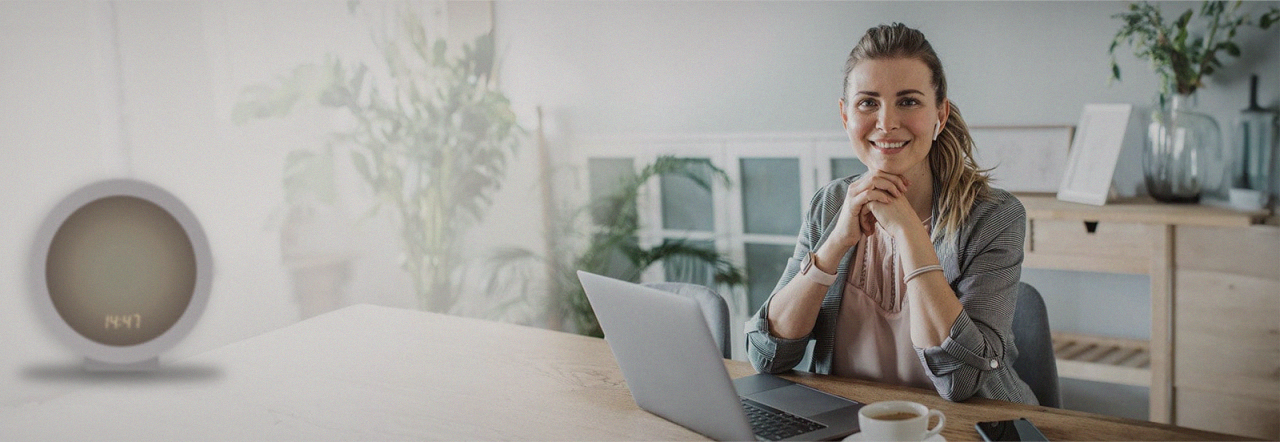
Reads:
h=14 m=47
